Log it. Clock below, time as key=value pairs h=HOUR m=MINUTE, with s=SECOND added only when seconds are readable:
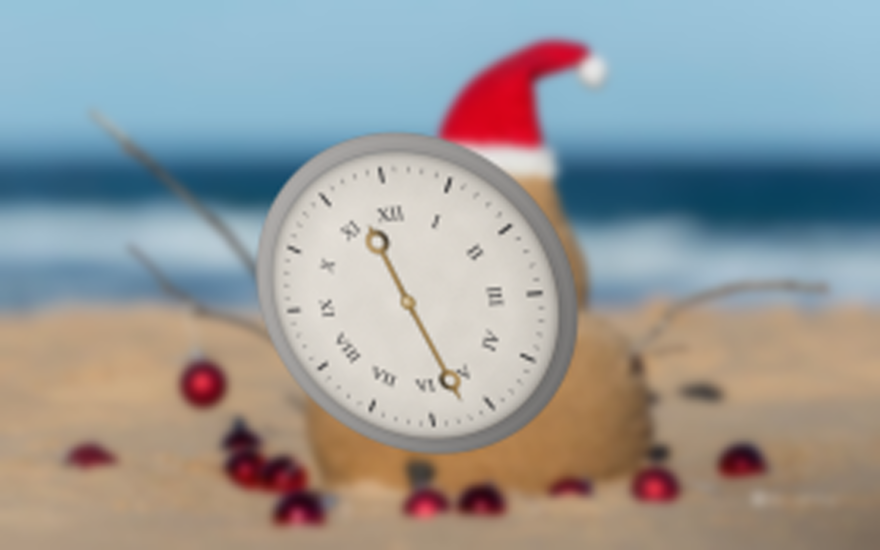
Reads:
h=11 m=27
